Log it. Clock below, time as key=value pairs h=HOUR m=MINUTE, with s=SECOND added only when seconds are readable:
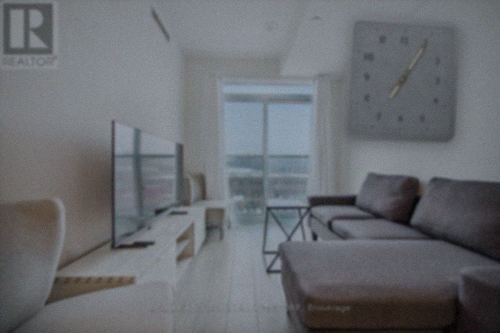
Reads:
h=7 m=5
